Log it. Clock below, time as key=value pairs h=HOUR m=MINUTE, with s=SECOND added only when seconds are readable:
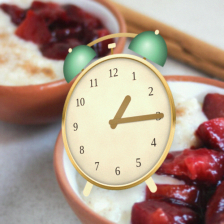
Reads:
h=1 m=15
